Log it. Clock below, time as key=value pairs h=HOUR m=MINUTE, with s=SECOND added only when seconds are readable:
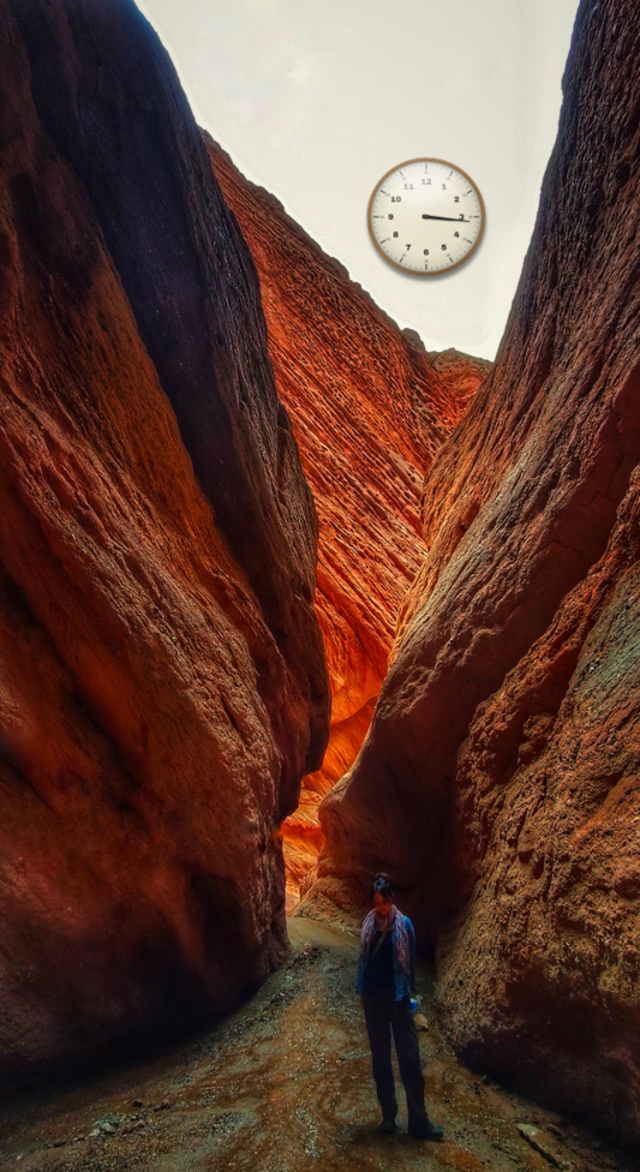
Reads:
h=3 m=16
